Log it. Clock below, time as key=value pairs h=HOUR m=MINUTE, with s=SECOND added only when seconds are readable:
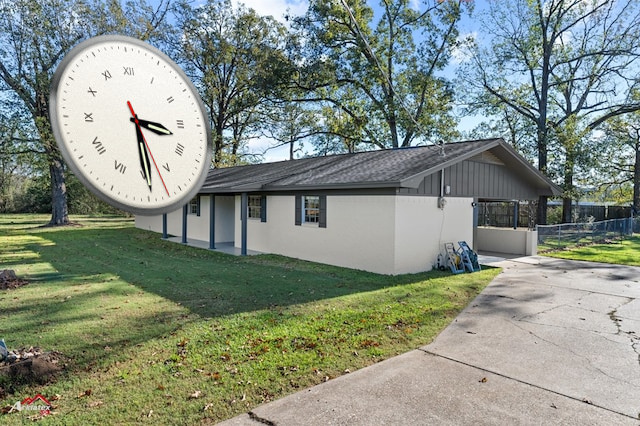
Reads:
h=3 m=29 s=27
